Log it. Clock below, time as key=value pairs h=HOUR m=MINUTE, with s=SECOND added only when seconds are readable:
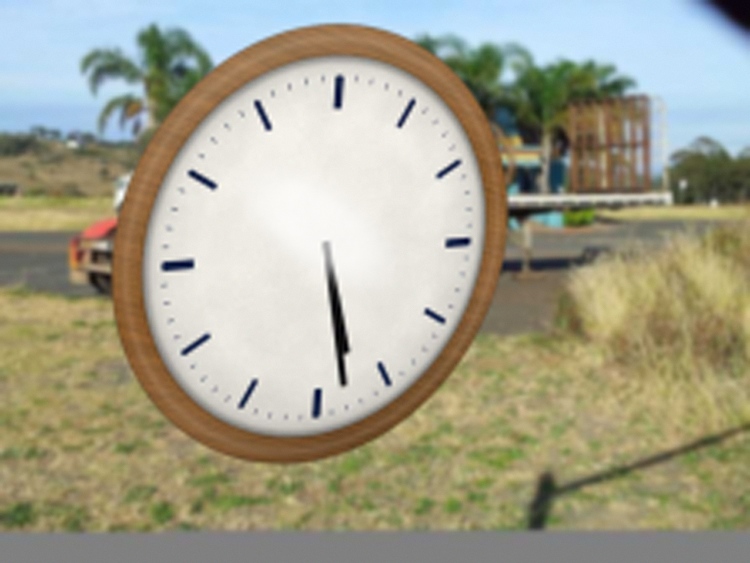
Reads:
h=5 m=28
